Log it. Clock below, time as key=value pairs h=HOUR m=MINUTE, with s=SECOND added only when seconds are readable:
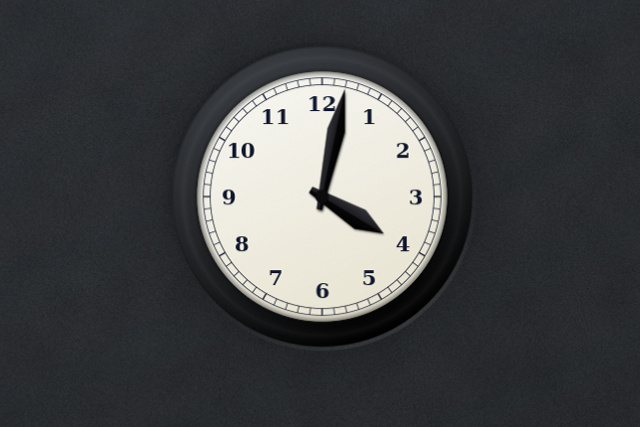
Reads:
h=4 m=2
